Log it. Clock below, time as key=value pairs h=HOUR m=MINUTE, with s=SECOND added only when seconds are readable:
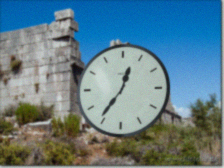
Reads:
h=12 m=36
